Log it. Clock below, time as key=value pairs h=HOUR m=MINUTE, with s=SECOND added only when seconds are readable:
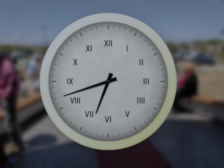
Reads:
h=6 m=42
